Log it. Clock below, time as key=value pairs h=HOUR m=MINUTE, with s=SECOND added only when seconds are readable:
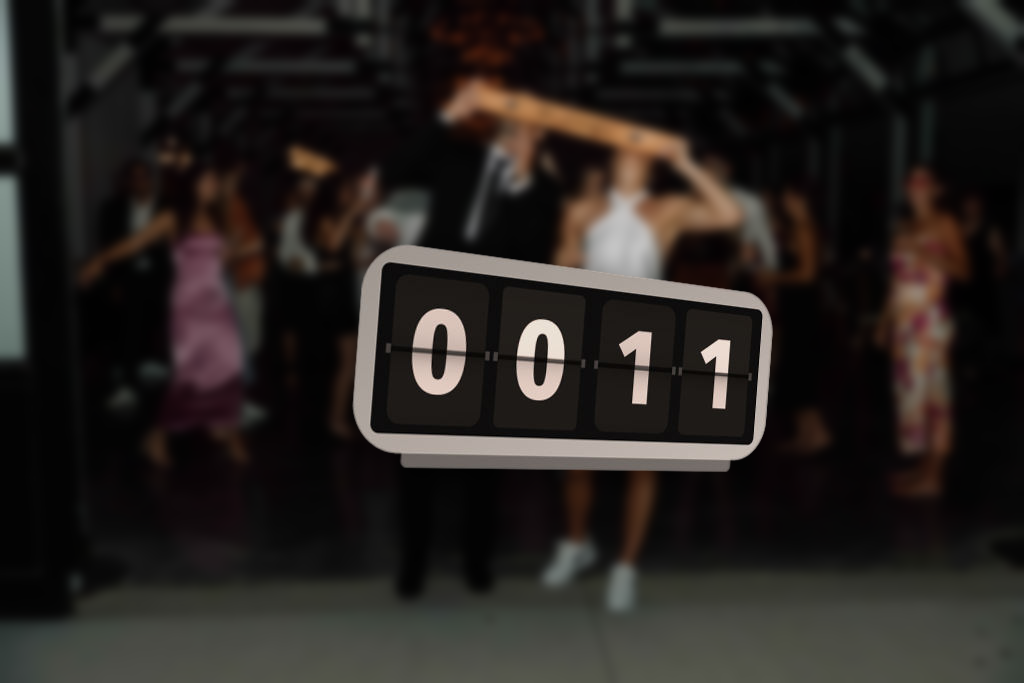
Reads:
h=0 m=11
